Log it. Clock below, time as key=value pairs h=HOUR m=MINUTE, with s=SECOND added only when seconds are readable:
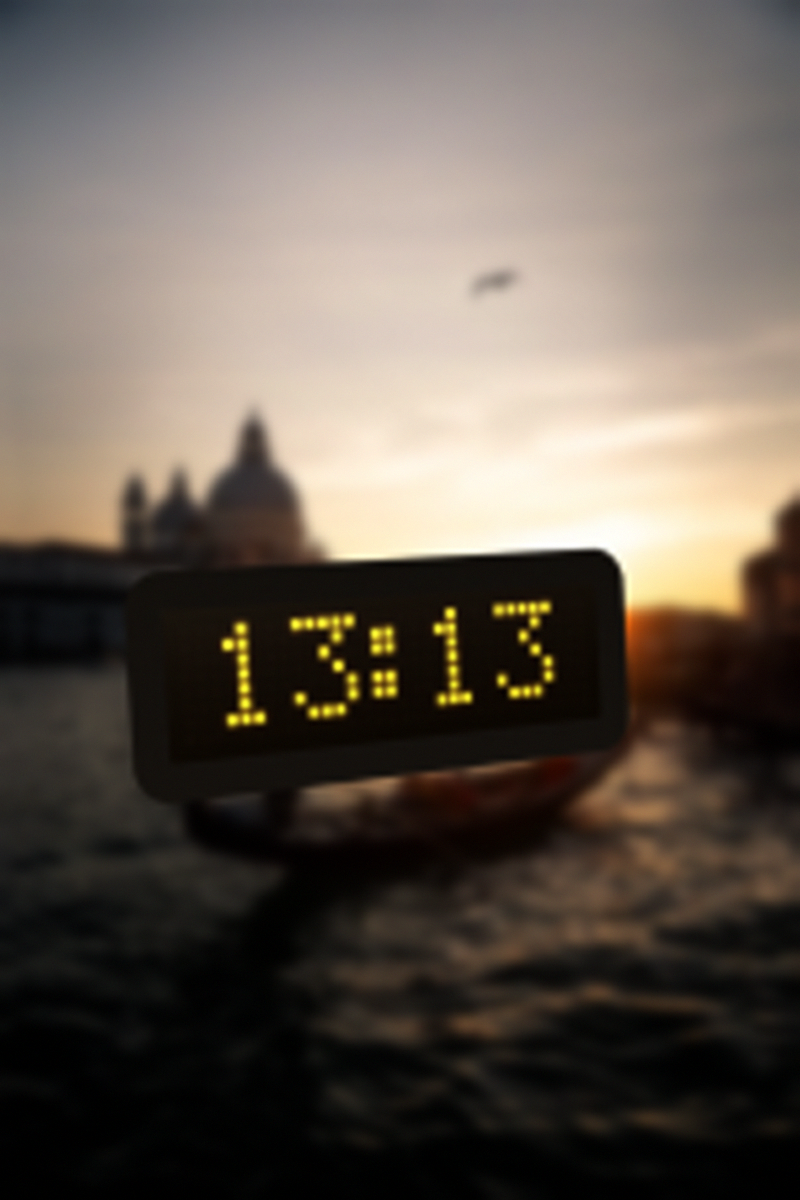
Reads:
h=13 m=13
